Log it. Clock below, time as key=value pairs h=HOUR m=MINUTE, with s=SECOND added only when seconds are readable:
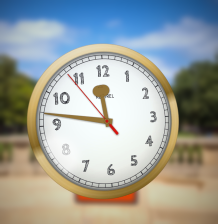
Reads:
h=11 m=46 s=54
